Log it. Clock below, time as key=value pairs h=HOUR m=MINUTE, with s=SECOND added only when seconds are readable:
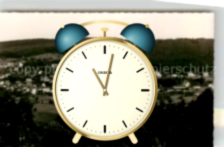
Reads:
h=11 m=2
